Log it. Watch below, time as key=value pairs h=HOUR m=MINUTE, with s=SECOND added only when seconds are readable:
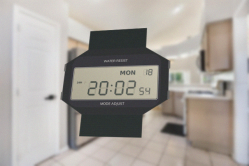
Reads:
h=20 m=2 s=54
